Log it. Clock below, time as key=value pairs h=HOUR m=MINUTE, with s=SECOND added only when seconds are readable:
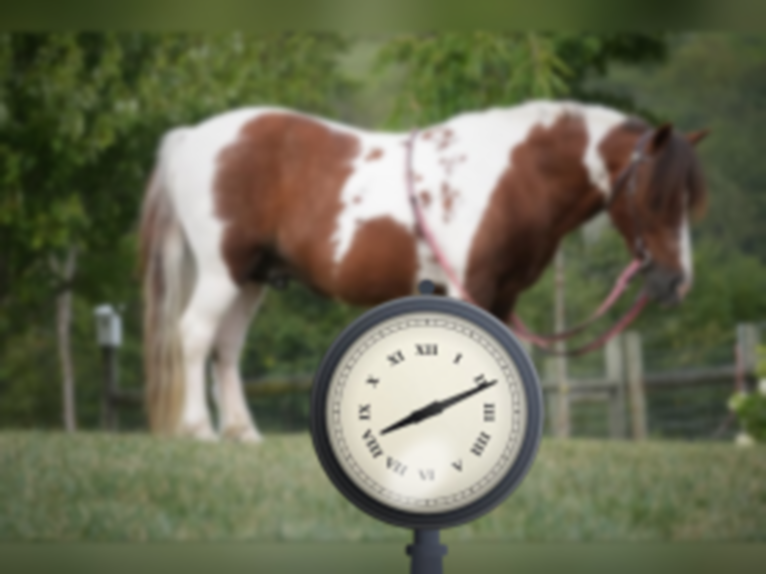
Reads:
h=8 m=11
